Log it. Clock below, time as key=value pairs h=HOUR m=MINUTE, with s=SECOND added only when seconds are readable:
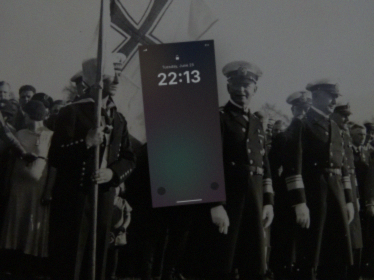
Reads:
h=22 m=13
